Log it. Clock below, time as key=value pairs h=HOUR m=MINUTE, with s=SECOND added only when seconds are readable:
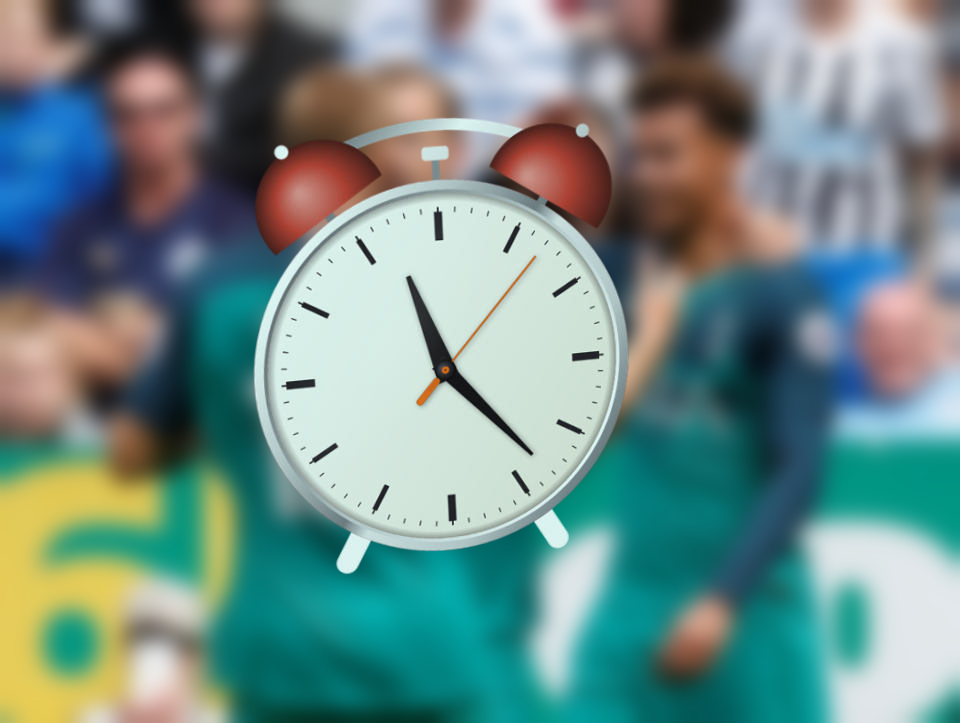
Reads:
h=11 m=23 s=7
